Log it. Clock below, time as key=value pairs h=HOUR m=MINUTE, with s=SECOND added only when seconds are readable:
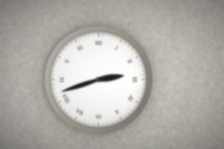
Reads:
h=2 m=42
